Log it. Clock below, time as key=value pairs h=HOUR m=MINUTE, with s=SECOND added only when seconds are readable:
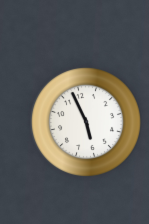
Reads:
h=5 m=58
